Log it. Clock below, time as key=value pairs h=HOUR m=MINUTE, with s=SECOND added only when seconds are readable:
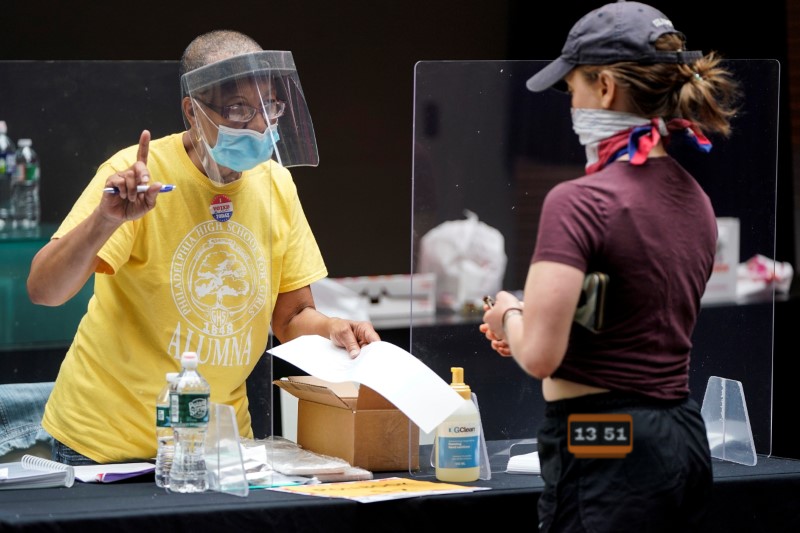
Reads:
h=13 m=51
